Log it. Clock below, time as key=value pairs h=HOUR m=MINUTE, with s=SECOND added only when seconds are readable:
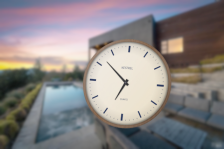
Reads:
h=6 m=52
